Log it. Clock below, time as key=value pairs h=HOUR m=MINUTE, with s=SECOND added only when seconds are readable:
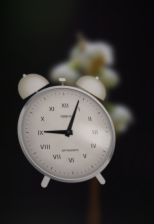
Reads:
h=9 m=4
